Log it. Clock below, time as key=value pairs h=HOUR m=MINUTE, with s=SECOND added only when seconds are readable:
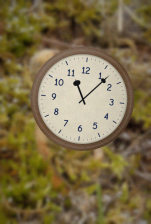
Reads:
h=11 m=7
